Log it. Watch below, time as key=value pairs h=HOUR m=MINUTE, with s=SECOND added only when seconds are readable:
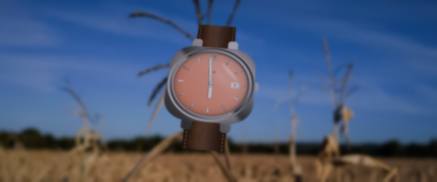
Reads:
h=5 m=59
